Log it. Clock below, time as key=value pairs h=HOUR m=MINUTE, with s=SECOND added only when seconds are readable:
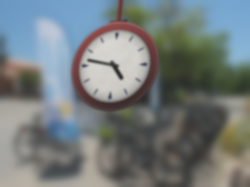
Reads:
h=4 m=47
